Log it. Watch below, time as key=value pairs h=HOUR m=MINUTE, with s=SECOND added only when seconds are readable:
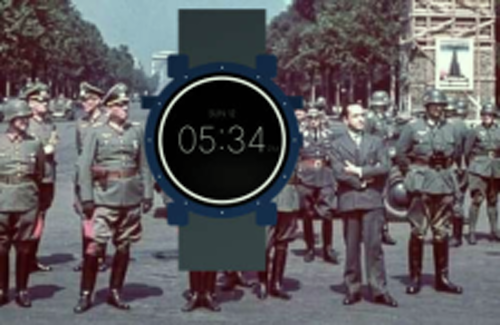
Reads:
h=5 m=34
